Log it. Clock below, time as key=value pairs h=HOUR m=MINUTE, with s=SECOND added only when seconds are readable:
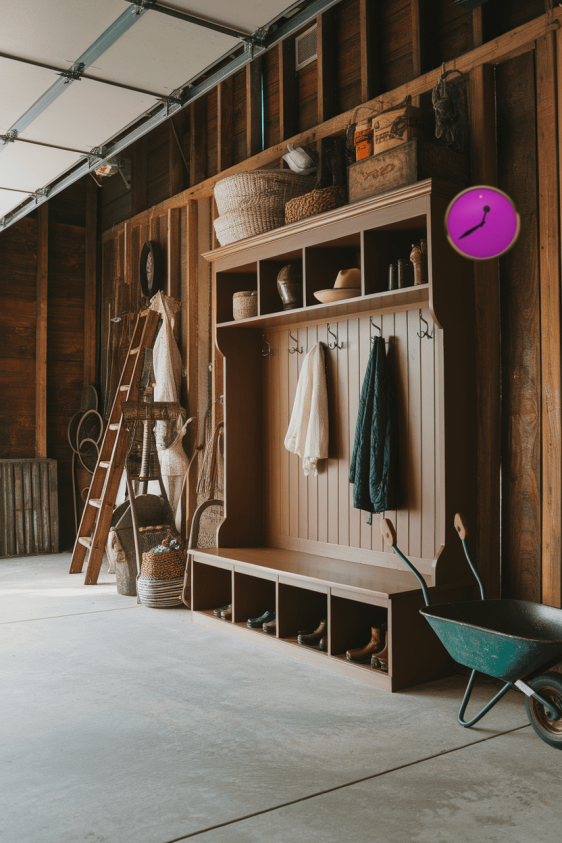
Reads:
h=12 m=40
